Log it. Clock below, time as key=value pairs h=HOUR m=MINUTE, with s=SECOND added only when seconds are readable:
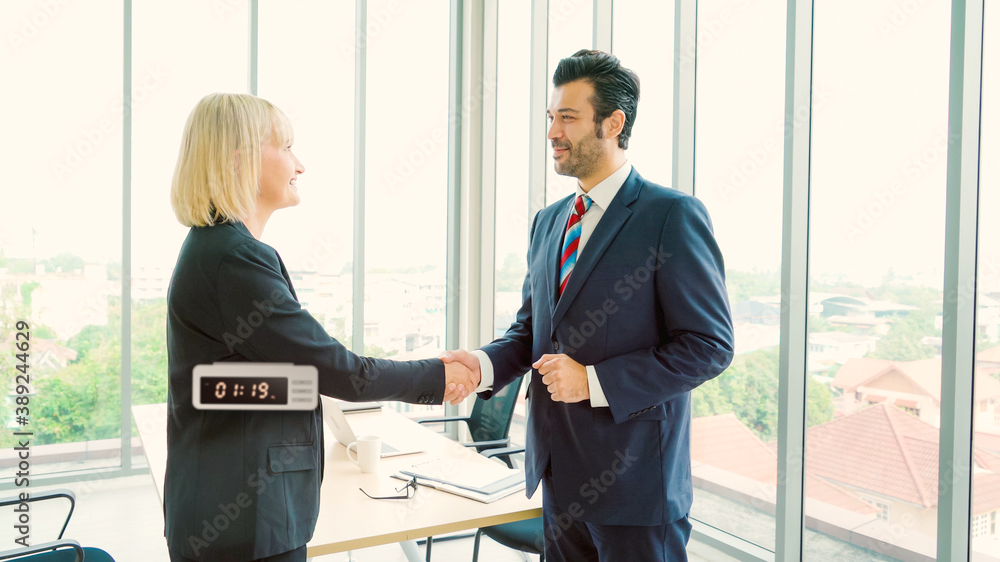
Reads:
h=1 m=19
